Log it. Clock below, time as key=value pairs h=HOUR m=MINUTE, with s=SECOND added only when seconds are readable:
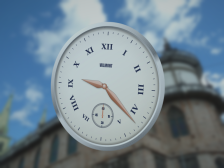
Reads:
h=9 m=22
